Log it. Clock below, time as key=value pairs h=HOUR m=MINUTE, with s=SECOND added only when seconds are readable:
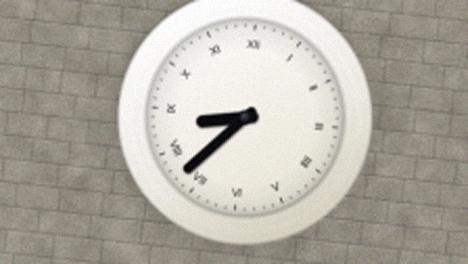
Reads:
h=8 m=37
